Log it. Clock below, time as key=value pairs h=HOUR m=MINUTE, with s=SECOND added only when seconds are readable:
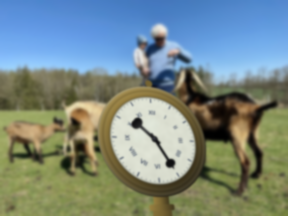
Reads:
h=10 m=25
